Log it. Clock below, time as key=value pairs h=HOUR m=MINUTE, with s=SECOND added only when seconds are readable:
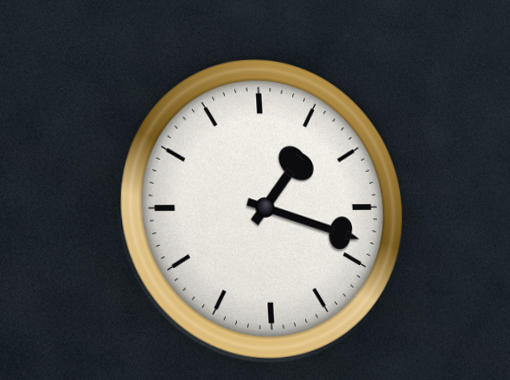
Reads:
h=1 m=18
